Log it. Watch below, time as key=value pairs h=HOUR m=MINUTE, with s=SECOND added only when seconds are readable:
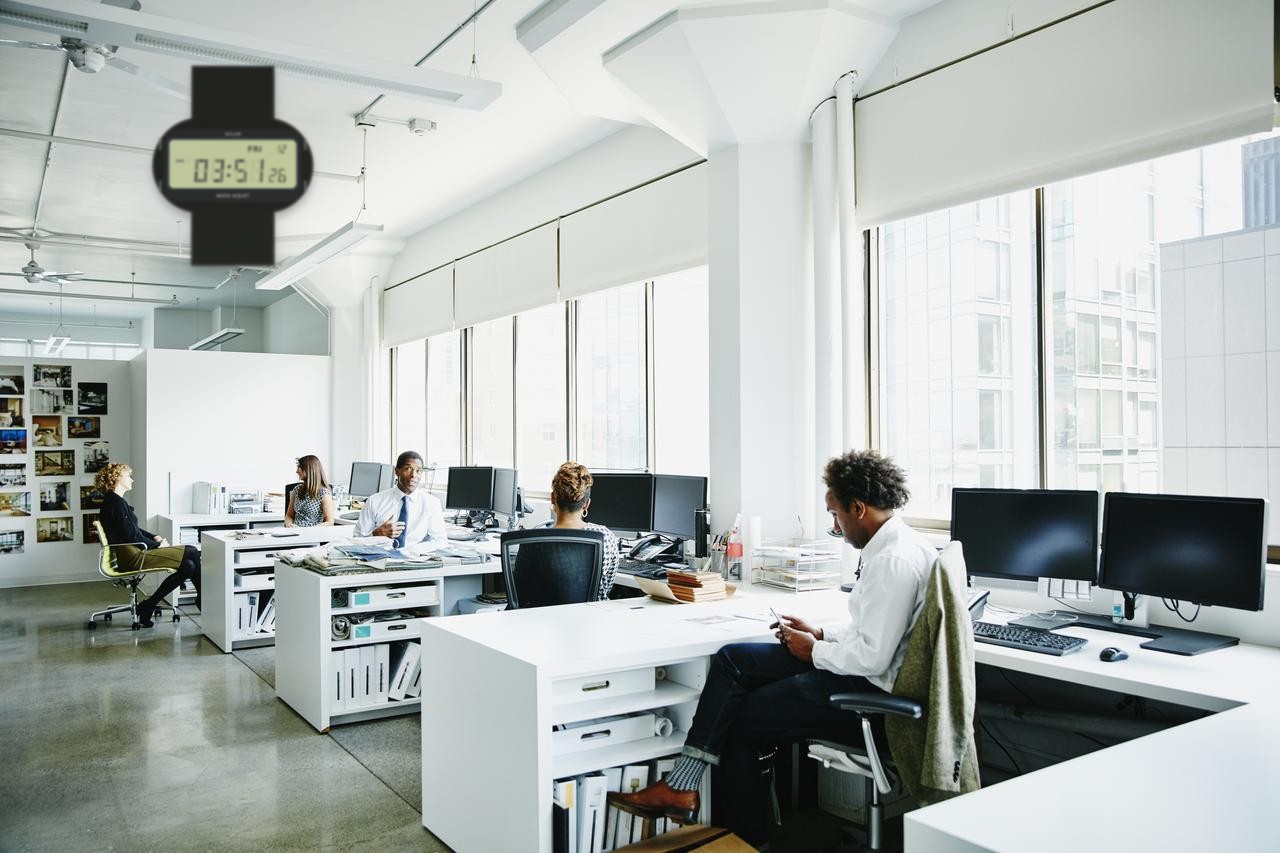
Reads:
h=3 m=51 s=26
